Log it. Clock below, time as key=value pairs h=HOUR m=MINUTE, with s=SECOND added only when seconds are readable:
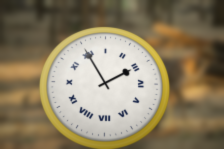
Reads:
h=3 m=0
